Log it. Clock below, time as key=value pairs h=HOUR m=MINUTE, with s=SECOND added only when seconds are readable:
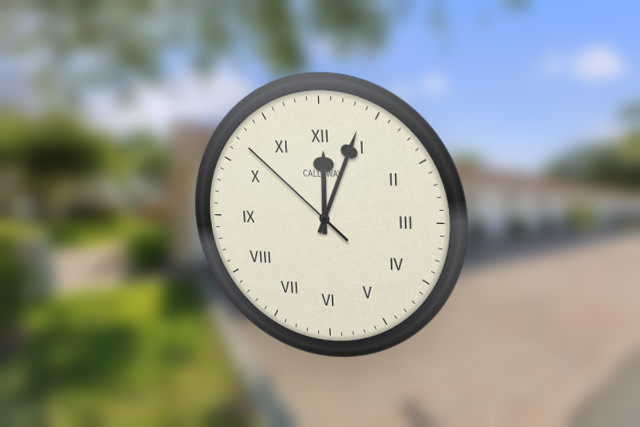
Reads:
h=12 m=3 s=52
